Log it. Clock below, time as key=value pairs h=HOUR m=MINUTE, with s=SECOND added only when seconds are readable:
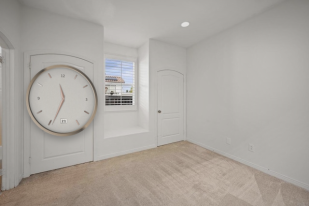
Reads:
h=11 m=34
